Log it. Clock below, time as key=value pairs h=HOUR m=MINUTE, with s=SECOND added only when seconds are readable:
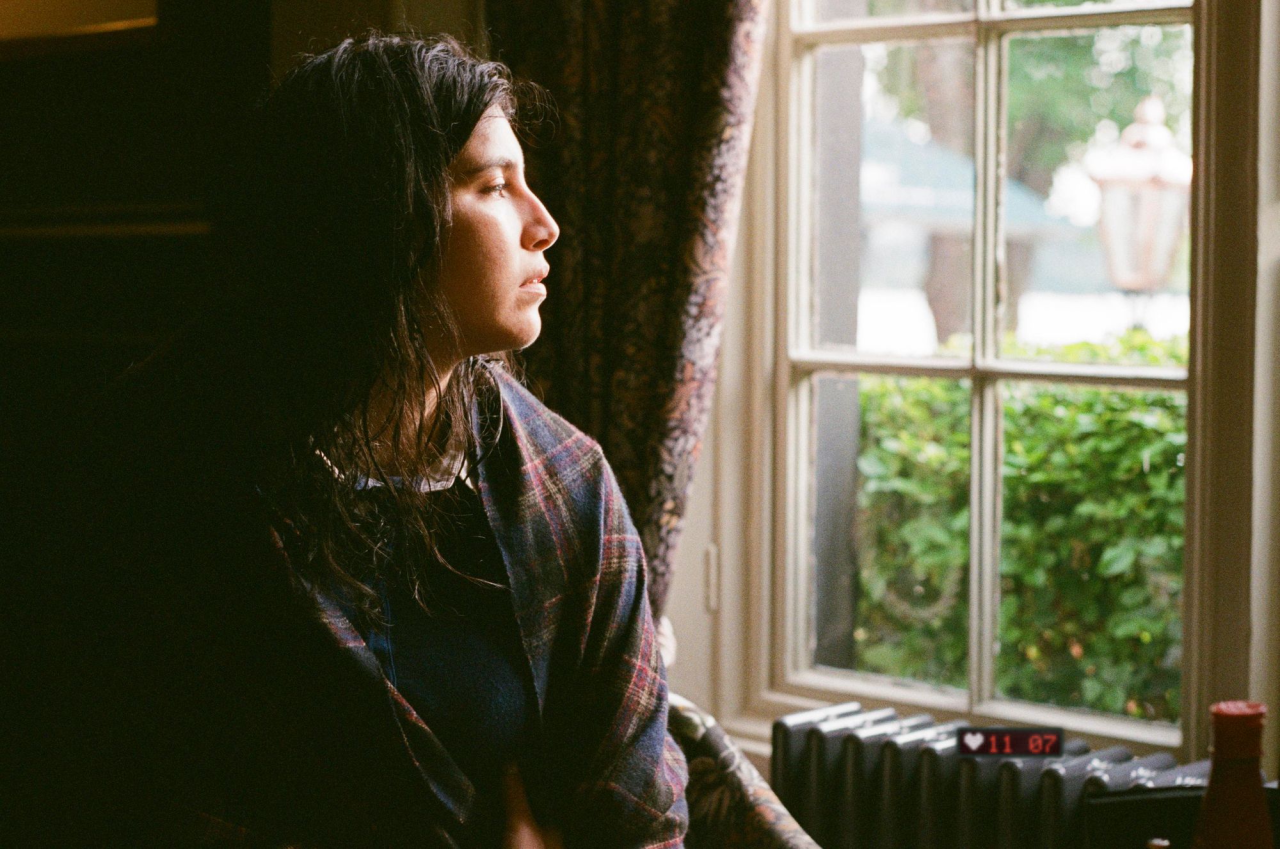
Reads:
h=11 m=7
